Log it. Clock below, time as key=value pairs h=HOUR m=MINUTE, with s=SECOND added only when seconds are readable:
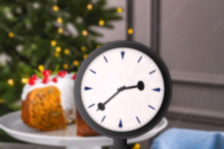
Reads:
h=2 m=38
